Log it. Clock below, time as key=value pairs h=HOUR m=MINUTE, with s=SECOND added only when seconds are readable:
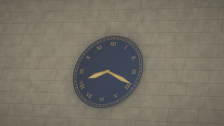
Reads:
h=8 m=19
